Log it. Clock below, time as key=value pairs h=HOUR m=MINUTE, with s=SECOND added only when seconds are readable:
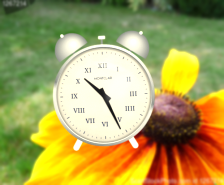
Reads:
h=10 m=26
